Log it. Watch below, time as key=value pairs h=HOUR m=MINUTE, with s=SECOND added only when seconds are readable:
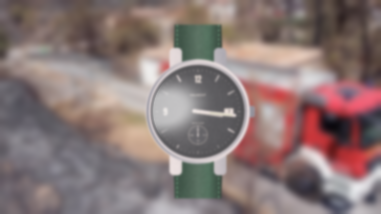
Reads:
h=3 m=16
